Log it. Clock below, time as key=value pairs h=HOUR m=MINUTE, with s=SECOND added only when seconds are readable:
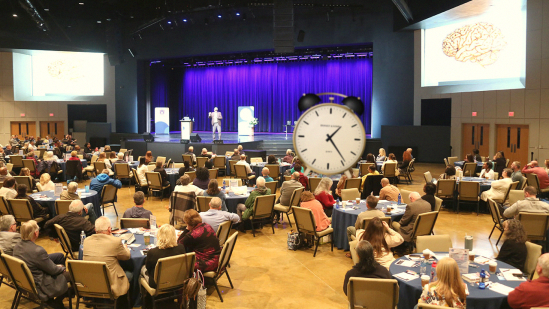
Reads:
h=1 m=24
